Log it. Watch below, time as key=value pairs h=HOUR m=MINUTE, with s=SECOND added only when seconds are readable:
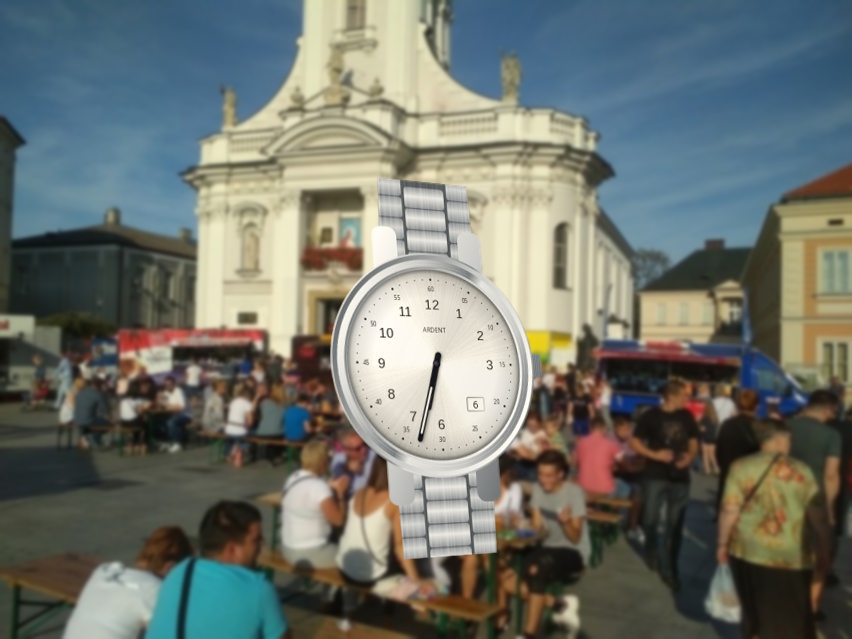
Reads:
h=6 m=33
